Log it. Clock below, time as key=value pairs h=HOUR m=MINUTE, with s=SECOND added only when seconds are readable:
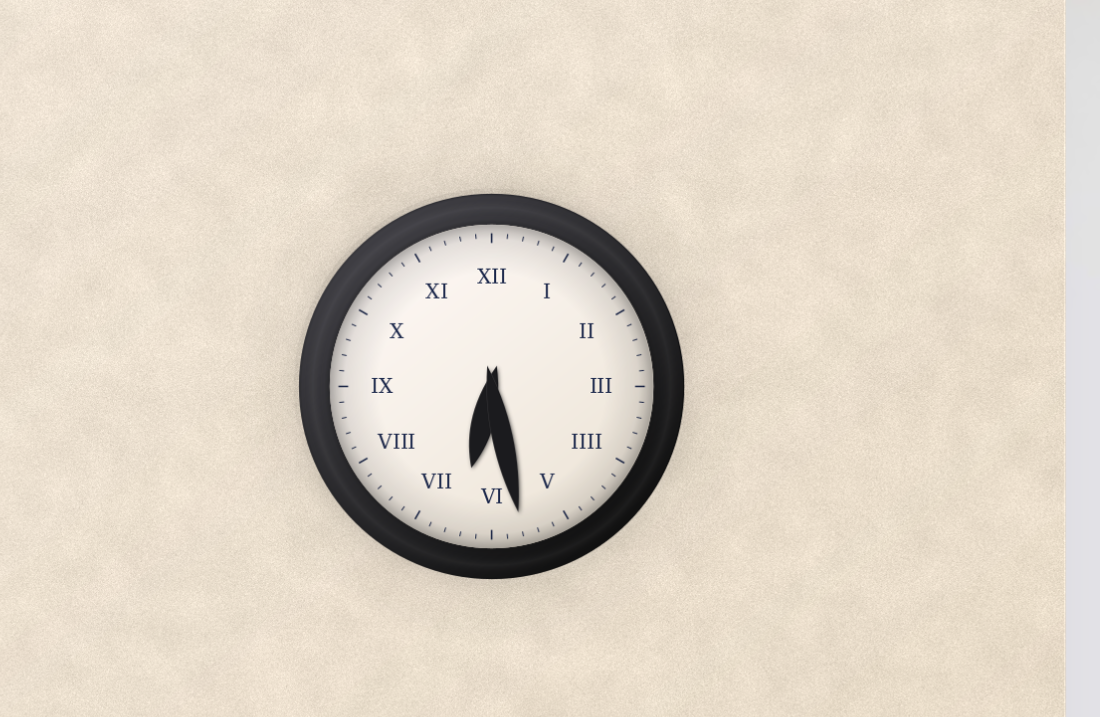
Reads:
h=6 m=28
